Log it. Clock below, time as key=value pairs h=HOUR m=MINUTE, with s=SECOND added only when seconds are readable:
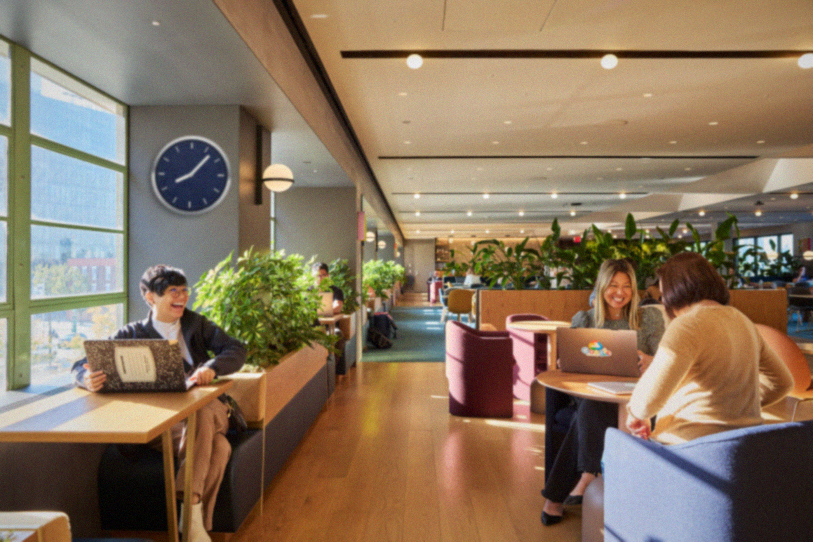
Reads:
h=8 m=7
